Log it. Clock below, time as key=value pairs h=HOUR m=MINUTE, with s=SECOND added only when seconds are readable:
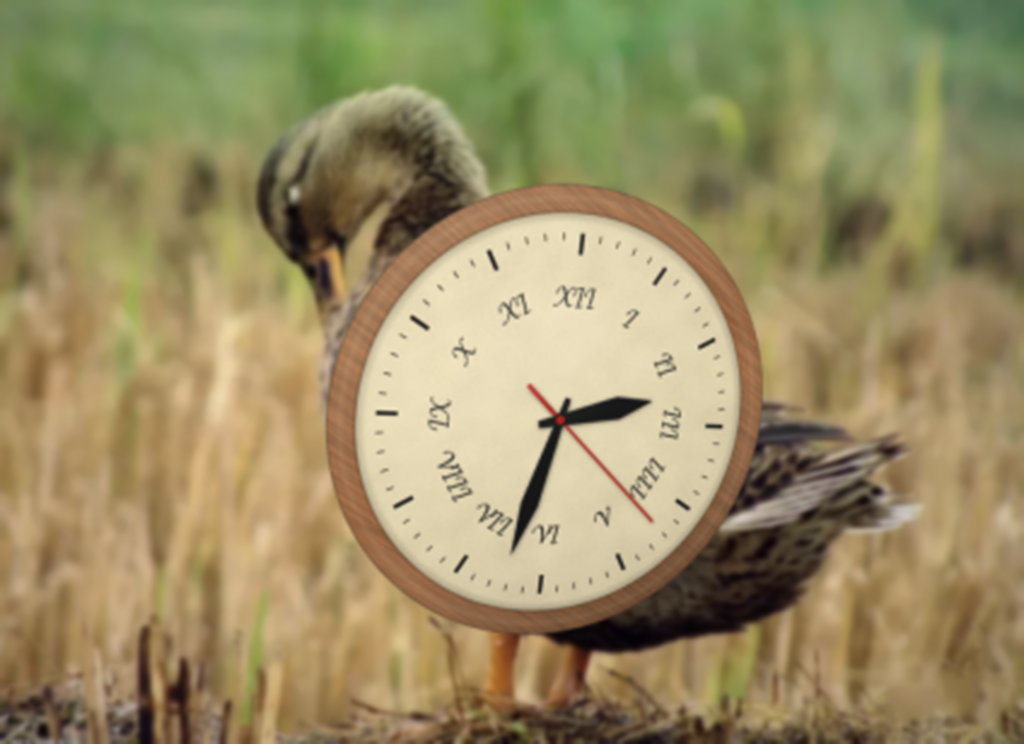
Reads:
h=2 m=32 s=22
